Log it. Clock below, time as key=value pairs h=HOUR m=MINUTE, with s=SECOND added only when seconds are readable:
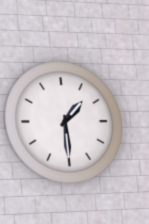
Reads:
h=1 m=30
